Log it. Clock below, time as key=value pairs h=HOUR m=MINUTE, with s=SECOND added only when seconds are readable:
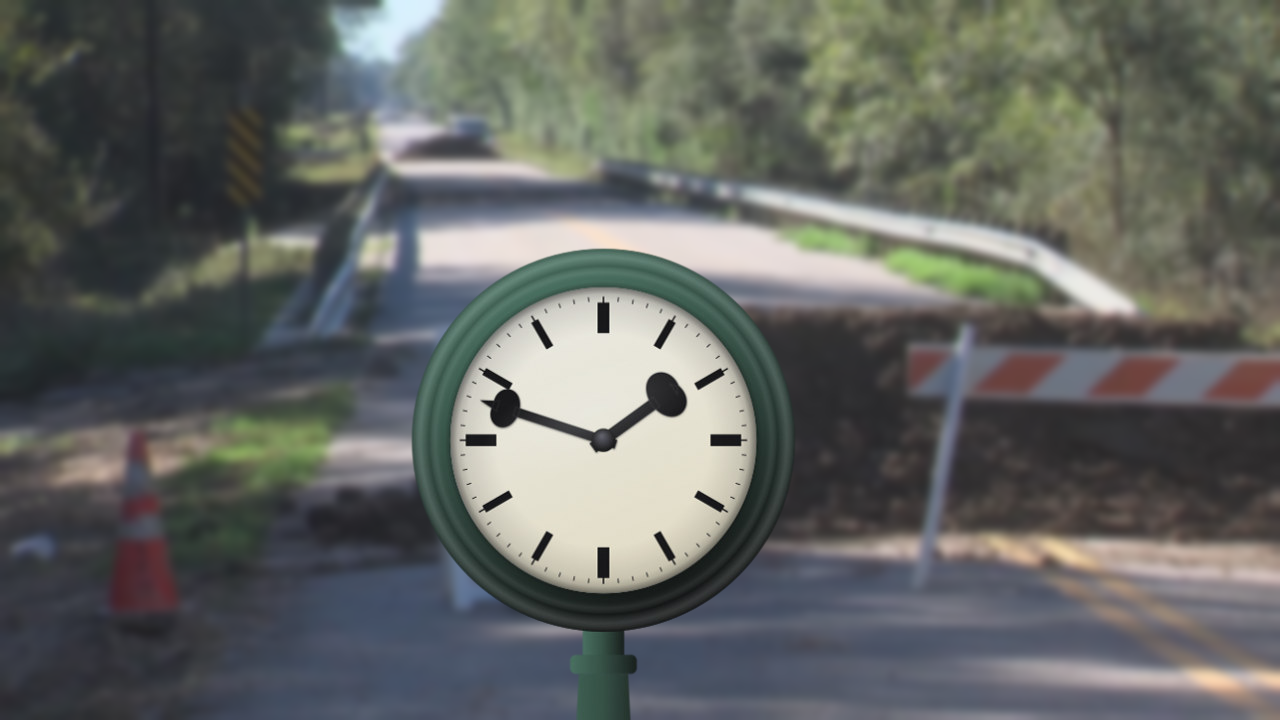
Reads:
h=1 m=48
